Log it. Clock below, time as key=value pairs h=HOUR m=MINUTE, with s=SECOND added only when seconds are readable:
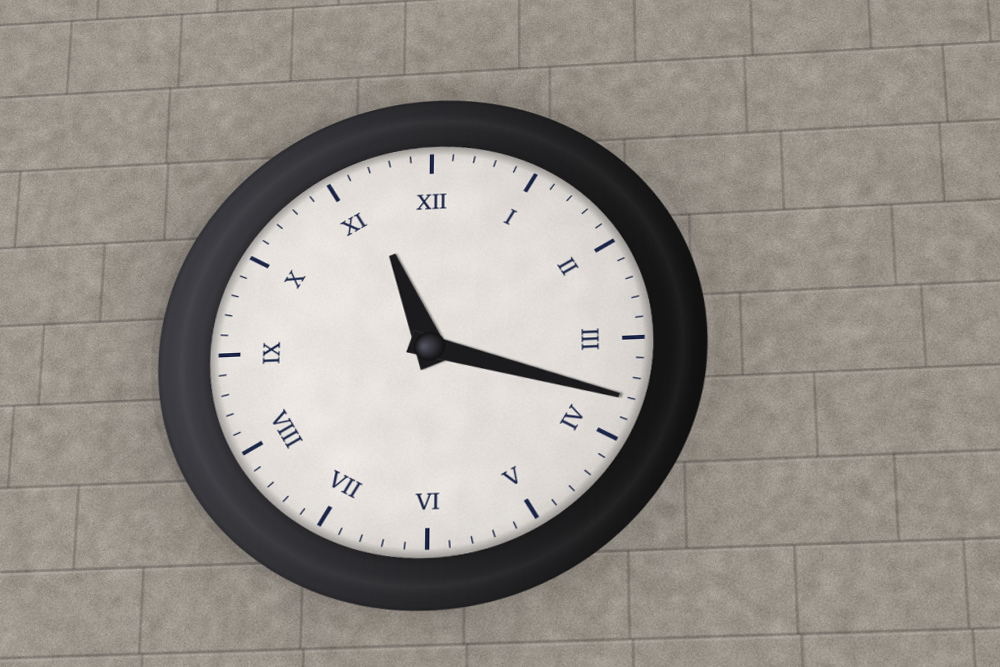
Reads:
h=11 m=18
